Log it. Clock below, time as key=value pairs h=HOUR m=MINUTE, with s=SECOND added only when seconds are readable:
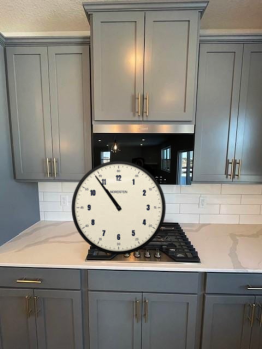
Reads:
h=10 m=54
